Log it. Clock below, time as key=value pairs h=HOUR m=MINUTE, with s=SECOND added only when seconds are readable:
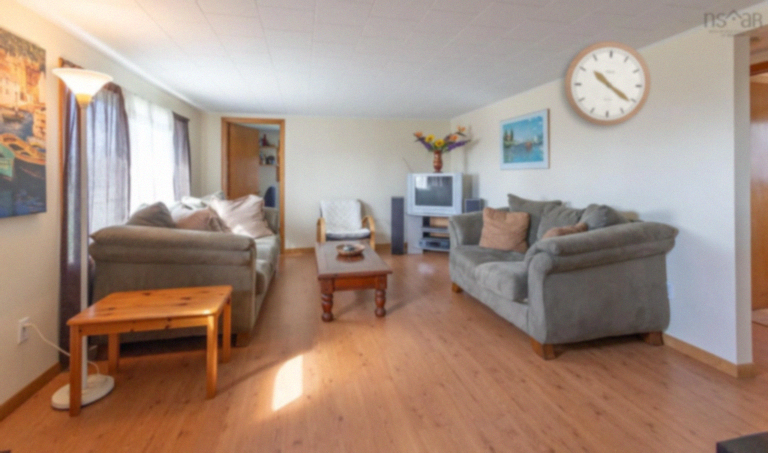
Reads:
h=10 m=21
